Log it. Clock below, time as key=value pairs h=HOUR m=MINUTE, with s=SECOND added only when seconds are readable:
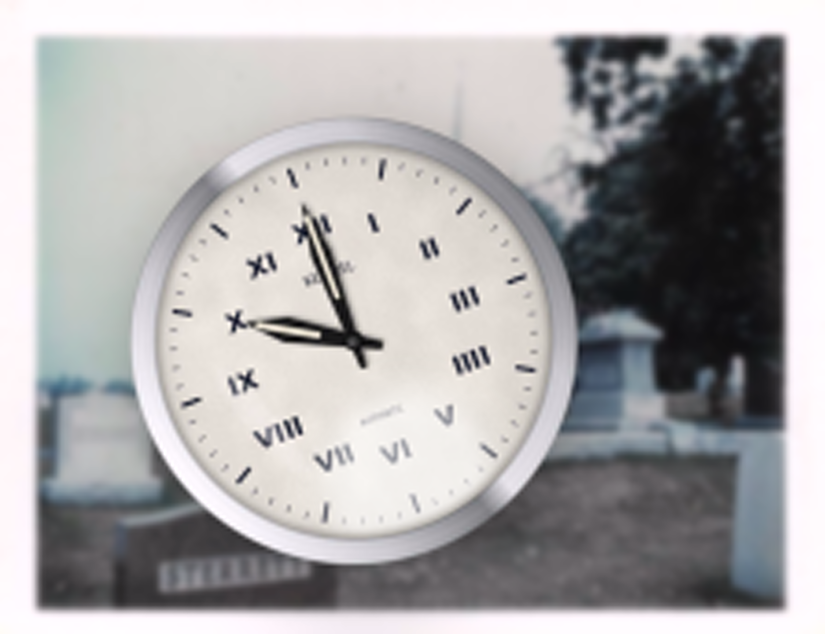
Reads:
h=10 m=0
